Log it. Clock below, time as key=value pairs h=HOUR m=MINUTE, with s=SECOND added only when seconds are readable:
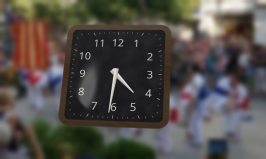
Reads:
h=4 m=31
